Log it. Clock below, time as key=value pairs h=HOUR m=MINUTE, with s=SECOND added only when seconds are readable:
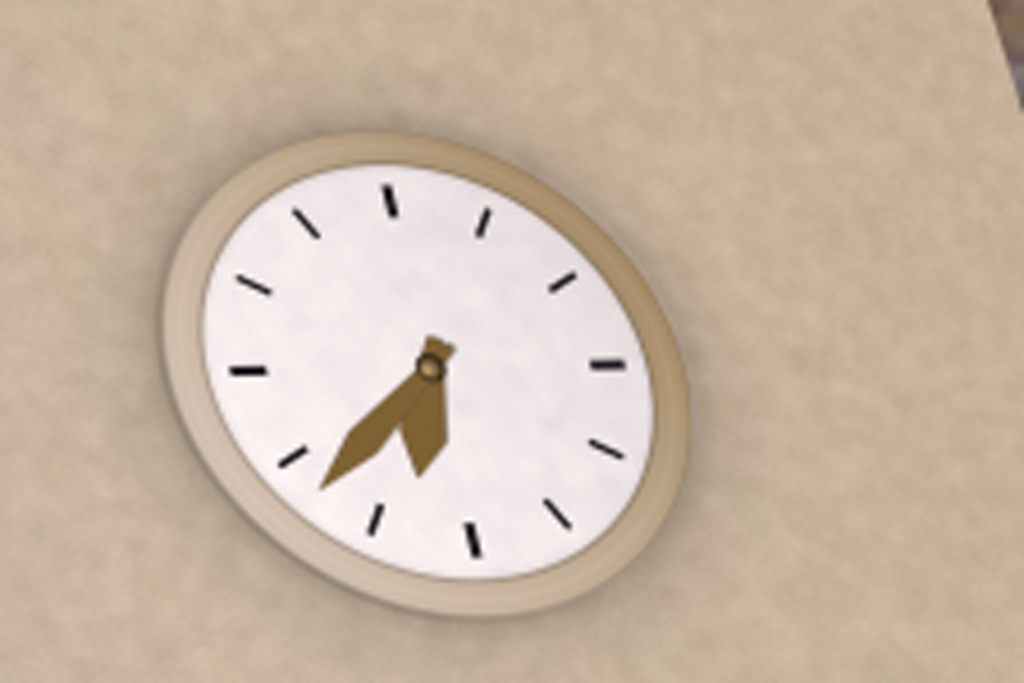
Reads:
h=6 m=38
